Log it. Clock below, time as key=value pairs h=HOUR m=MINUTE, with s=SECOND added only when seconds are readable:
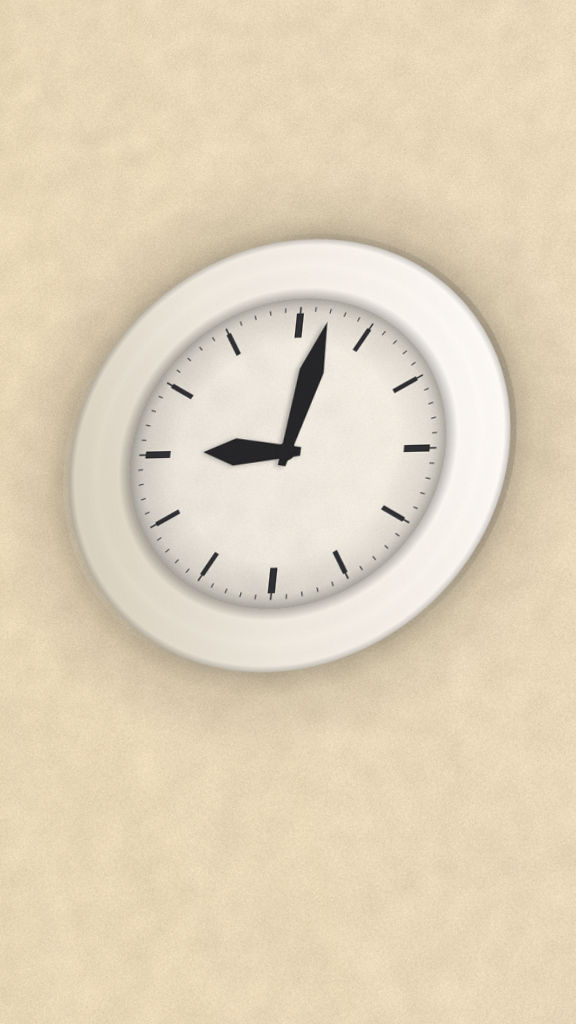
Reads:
h=9 m=2
